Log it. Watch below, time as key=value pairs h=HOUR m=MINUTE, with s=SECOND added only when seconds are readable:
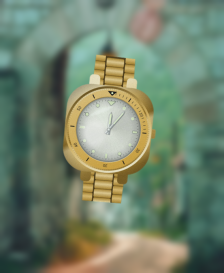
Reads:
h=12 m=6
